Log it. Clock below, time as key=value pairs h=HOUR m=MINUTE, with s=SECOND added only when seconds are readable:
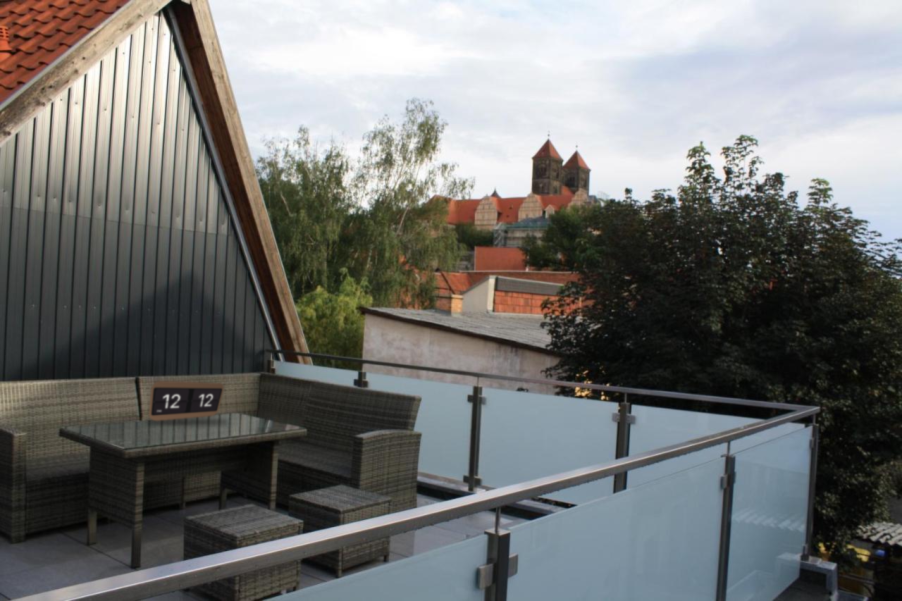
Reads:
h=12 m=12
